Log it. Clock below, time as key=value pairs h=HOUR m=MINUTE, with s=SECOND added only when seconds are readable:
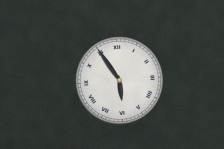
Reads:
h=5 m=55
